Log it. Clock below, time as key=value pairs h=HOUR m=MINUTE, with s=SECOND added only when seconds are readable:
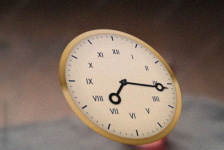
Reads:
h=7 m=16
